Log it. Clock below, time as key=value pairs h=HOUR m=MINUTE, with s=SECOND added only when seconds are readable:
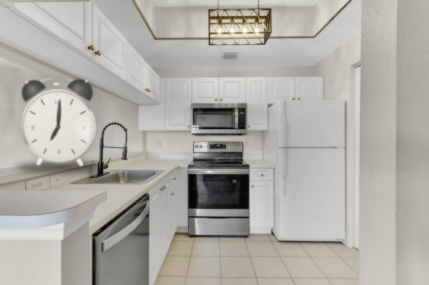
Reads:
h=7 m=1
